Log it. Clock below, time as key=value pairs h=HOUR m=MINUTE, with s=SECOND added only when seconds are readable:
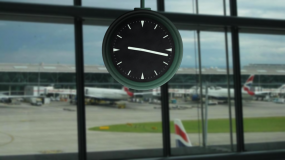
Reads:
h=9 m=17
